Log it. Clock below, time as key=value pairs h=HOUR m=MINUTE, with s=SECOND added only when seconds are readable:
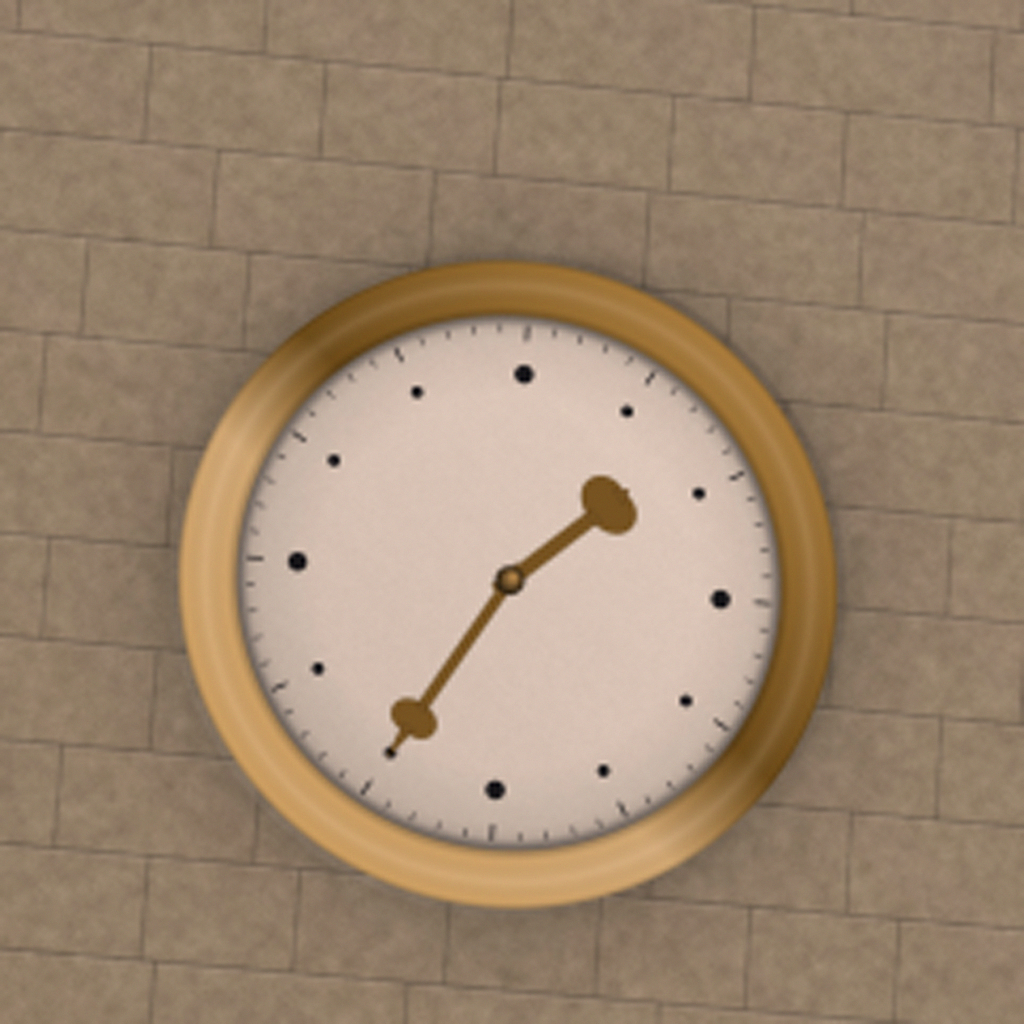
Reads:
h=1 m=35
